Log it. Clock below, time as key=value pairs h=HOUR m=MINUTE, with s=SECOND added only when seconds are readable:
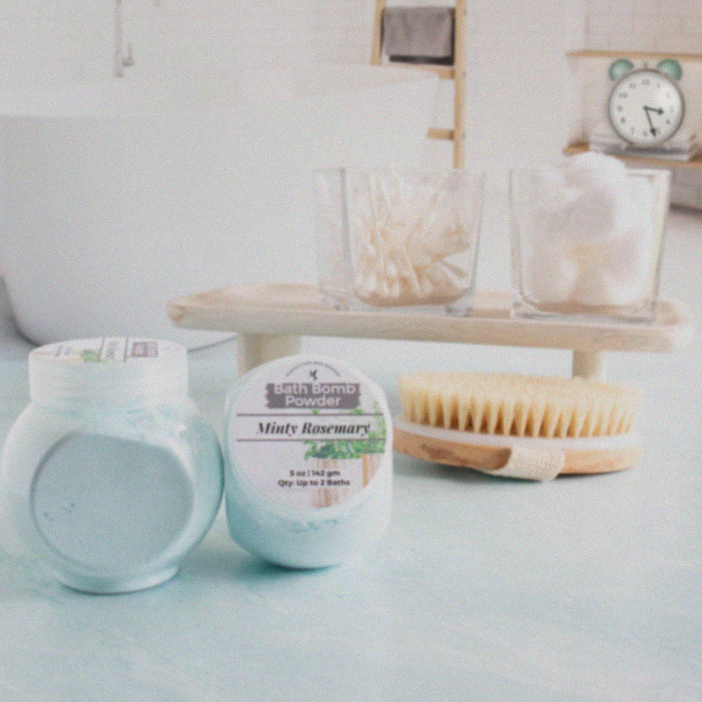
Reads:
h=3 m=27
